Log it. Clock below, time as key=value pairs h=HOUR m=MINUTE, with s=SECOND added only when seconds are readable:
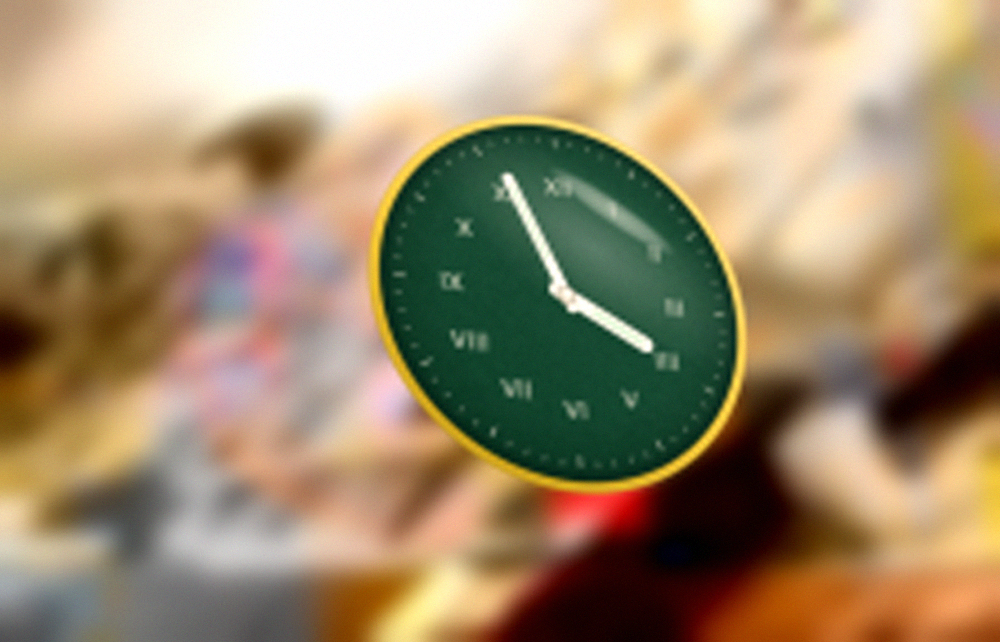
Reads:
h=3 m=56
